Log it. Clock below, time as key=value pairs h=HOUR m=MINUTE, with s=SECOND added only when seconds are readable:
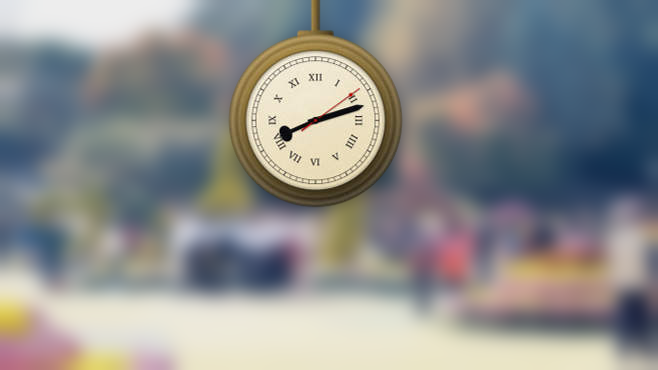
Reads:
h=8 m=12 s=9
